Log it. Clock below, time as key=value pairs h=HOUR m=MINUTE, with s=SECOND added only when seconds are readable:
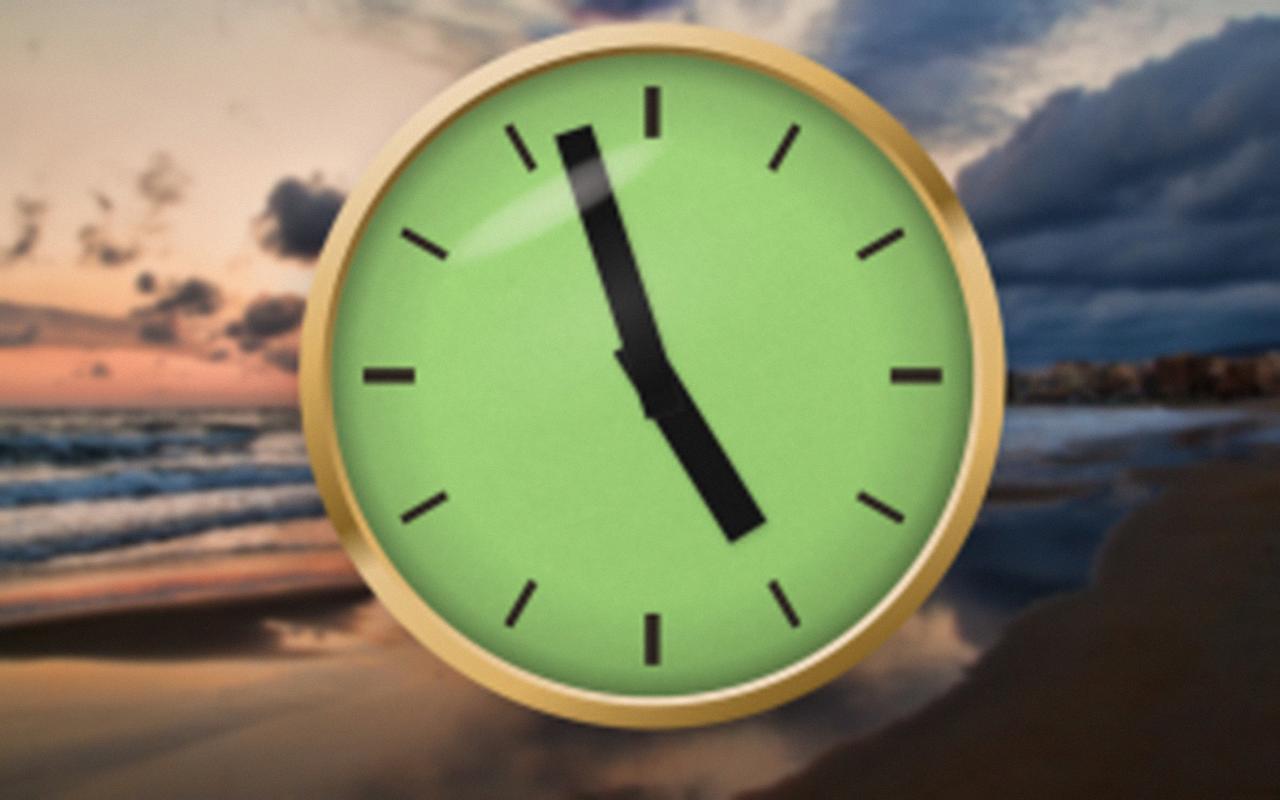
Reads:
h=4 m=57
